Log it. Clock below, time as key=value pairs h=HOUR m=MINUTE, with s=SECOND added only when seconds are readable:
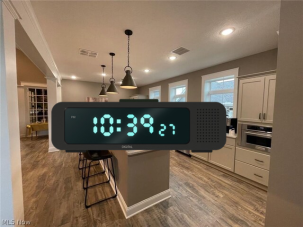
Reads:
h=10 m=39 s=27
